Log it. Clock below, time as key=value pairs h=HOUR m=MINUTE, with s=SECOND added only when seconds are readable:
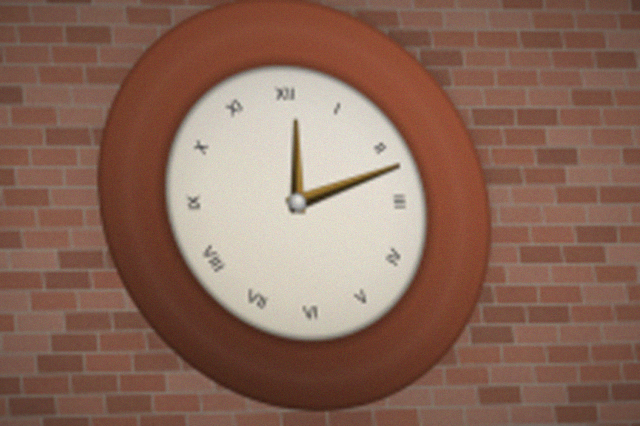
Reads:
h=12 m=12
